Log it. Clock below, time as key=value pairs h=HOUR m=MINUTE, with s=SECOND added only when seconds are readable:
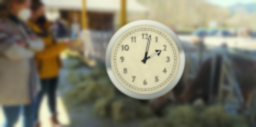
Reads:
h=2 m=2
